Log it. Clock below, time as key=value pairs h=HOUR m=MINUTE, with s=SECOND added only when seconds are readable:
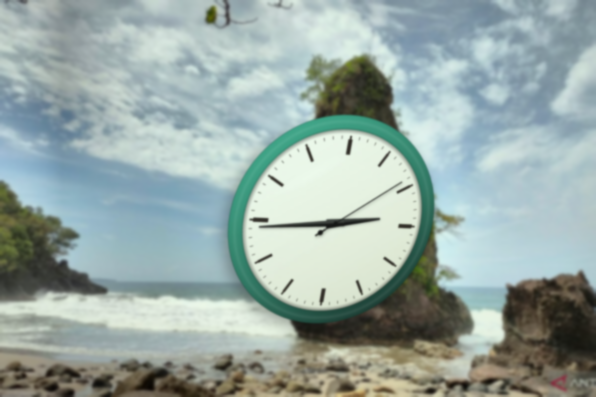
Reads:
h=2 m=44 s=9
